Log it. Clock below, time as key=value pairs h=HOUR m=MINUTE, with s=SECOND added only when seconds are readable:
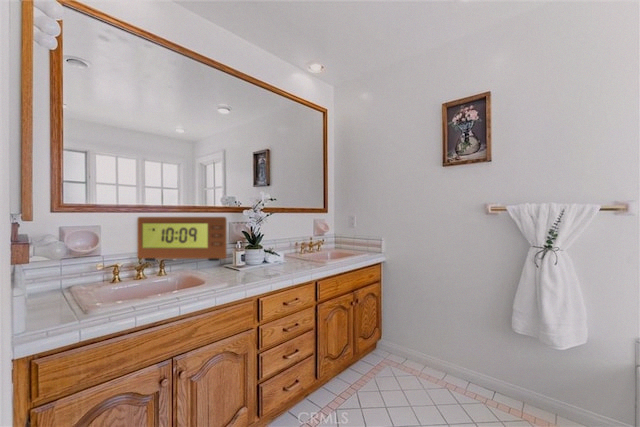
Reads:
h=10 m=9
